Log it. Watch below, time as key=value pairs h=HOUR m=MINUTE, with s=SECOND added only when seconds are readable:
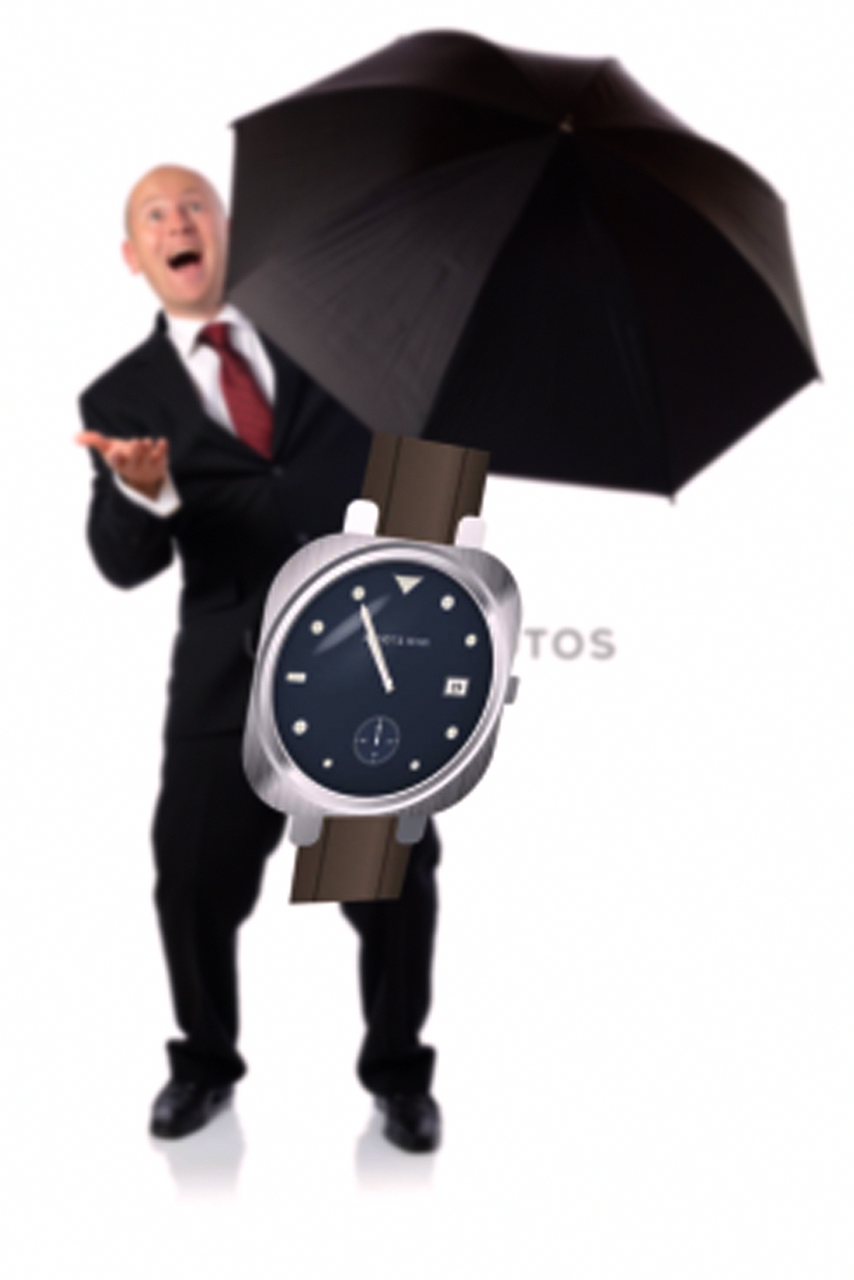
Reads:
h=10 m=55
